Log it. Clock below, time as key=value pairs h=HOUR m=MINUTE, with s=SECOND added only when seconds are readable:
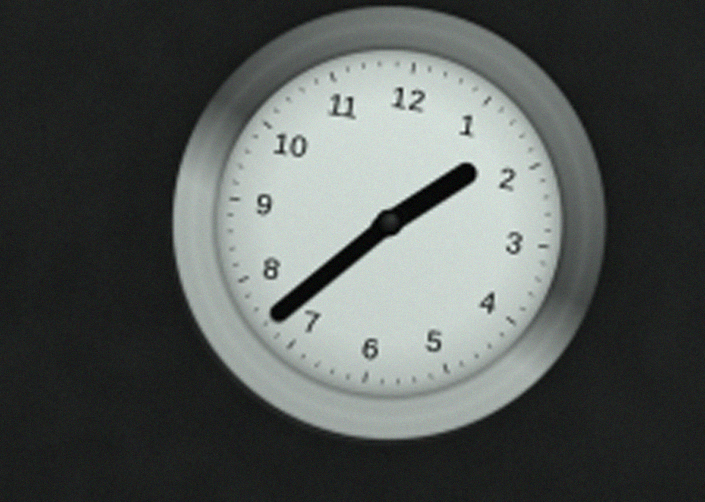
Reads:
h=1 m=37
